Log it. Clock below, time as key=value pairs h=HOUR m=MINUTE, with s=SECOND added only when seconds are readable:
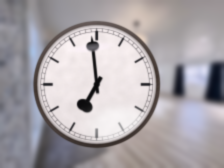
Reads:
h=6 m=59
